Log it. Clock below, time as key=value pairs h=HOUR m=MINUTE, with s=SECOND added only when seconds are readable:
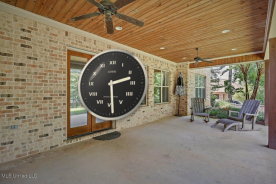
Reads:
h=2 m=29
